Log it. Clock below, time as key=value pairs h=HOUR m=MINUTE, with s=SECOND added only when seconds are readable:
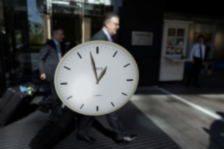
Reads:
h=12 m=58
